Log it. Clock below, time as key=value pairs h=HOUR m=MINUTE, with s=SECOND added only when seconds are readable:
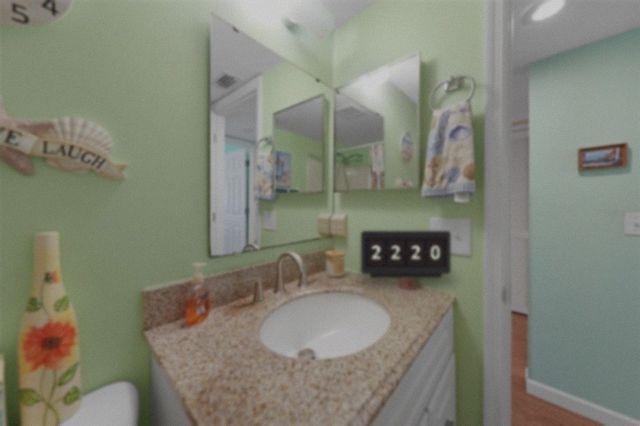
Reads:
h=22 m=20
